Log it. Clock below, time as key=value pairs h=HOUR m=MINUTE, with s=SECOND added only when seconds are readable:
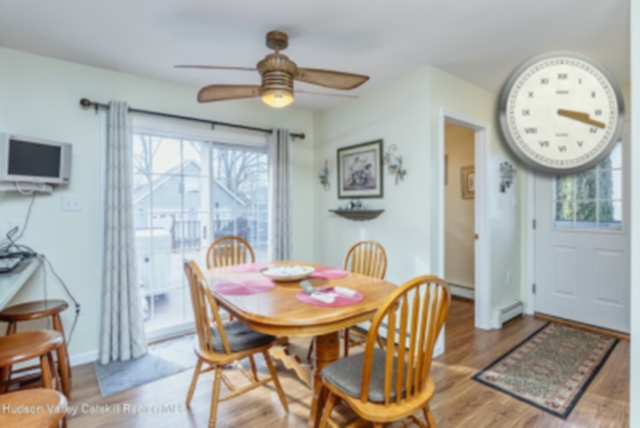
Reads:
h=3 m=18
